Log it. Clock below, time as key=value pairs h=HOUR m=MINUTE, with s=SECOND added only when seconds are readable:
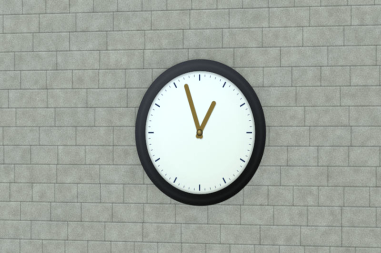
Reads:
h=12 m=57
